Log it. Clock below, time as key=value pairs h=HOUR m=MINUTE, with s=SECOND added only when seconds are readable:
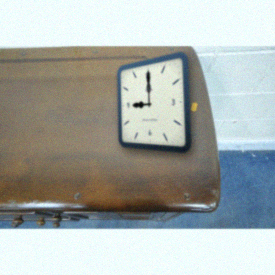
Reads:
h=9 m=0
